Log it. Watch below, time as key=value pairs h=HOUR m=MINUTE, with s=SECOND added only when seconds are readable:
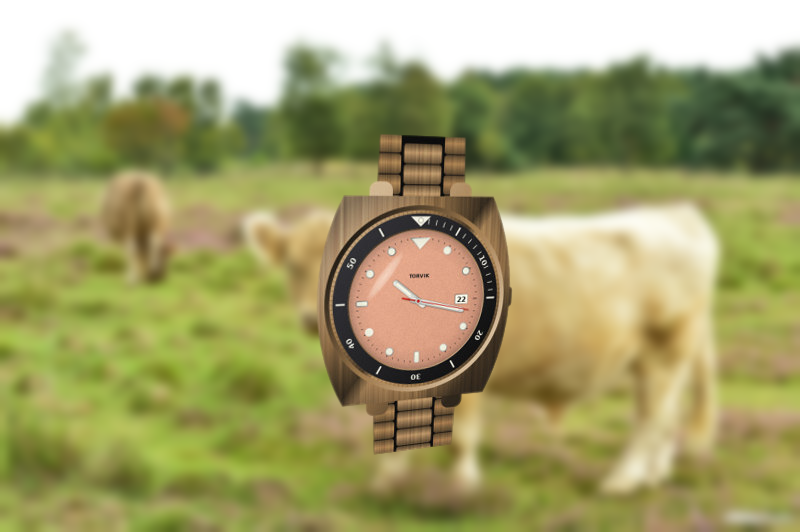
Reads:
h=10 m=17 s=17
